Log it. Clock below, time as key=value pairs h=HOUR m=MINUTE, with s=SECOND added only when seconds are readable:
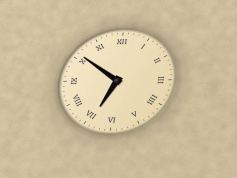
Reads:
h=6 m=51
